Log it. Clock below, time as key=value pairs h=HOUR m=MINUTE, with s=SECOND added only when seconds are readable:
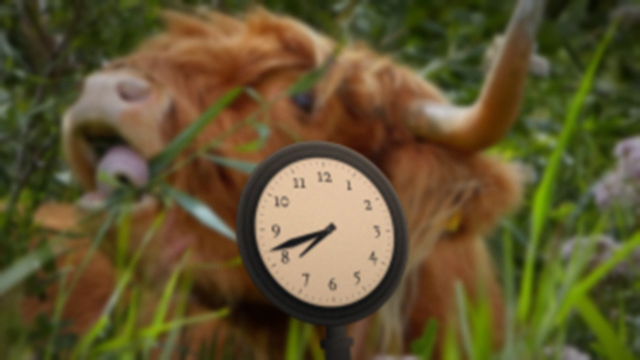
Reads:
h=7 m=42
